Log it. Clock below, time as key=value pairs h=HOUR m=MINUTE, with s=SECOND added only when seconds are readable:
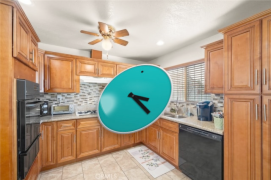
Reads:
h=3 m=21
